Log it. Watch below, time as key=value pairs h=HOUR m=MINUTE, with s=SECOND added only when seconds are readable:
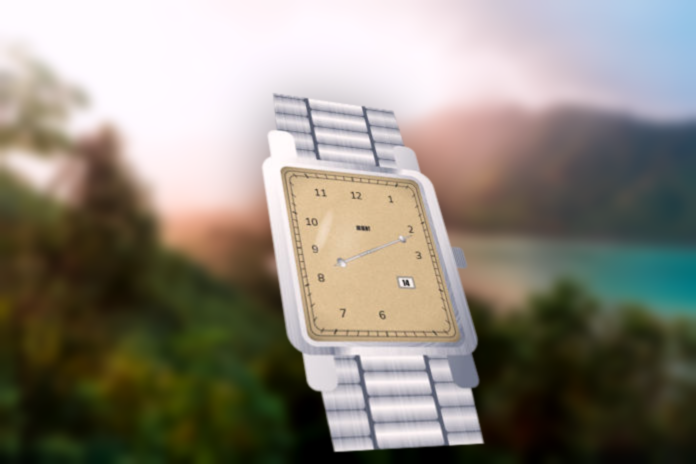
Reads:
h=8 m=11
